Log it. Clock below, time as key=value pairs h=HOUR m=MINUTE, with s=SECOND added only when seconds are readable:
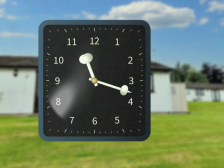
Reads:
h=11 m=18
